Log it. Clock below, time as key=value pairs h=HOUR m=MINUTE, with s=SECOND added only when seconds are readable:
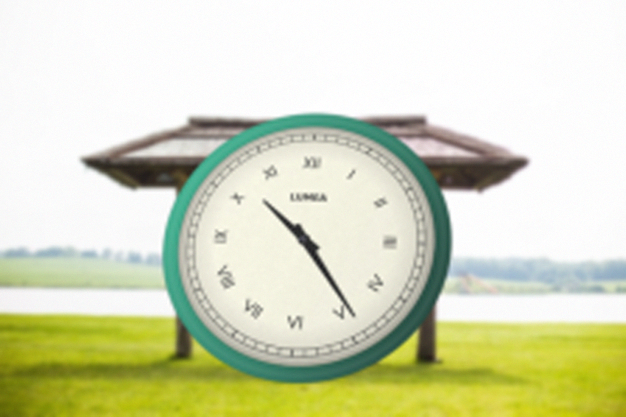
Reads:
h=10 m=24
